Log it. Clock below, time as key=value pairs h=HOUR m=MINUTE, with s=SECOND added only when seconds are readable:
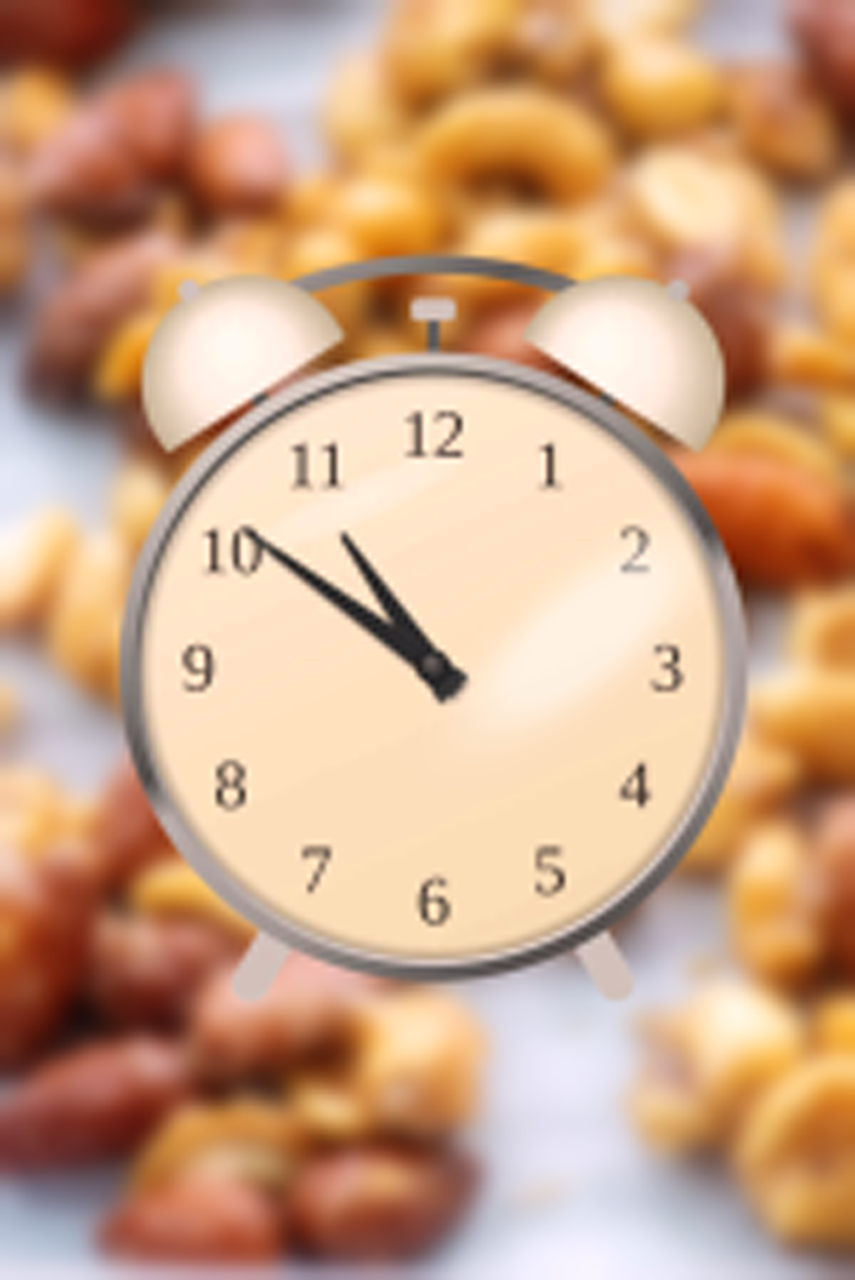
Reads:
h=10 m=51
